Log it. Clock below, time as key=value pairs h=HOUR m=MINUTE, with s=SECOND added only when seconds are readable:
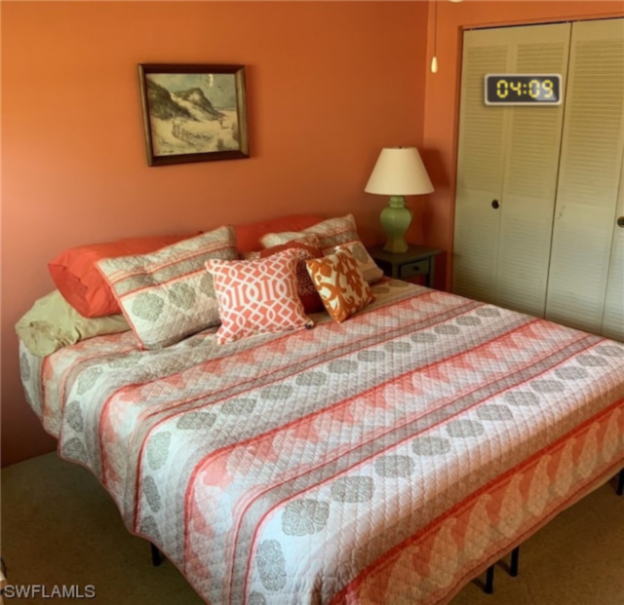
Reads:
h=4 m=9
